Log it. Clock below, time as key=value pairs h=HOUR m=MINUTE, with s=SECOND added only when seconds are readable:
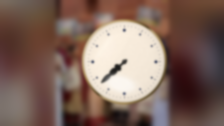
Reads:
h=7 m=38
